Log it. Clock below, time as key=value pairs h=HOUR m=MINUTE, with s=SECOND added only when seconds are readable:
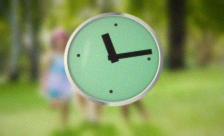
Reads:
h=11 m=13
